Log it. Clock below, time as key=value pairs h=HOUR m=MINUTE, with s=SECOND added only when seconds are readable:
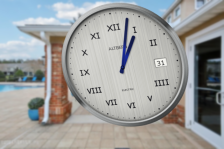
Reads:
h=1 m=3
